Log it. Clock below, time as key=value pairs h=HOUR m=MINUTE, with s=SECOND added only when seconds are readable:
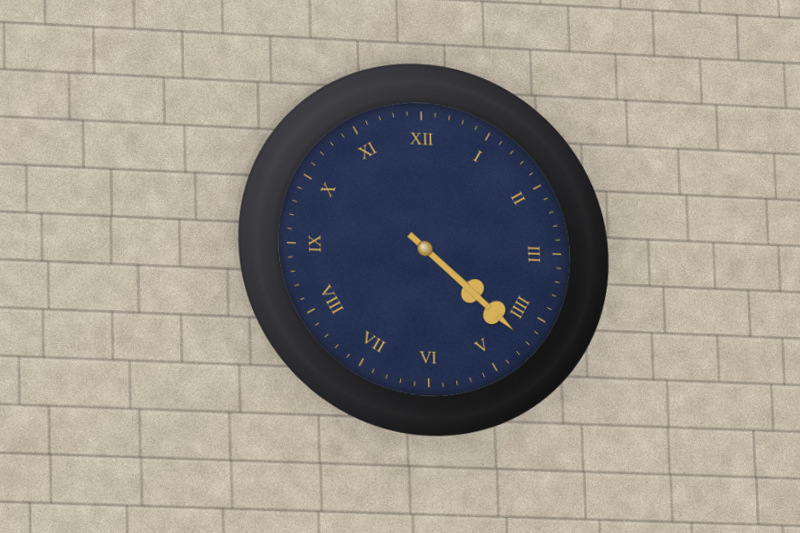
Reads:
h=4 m=22
